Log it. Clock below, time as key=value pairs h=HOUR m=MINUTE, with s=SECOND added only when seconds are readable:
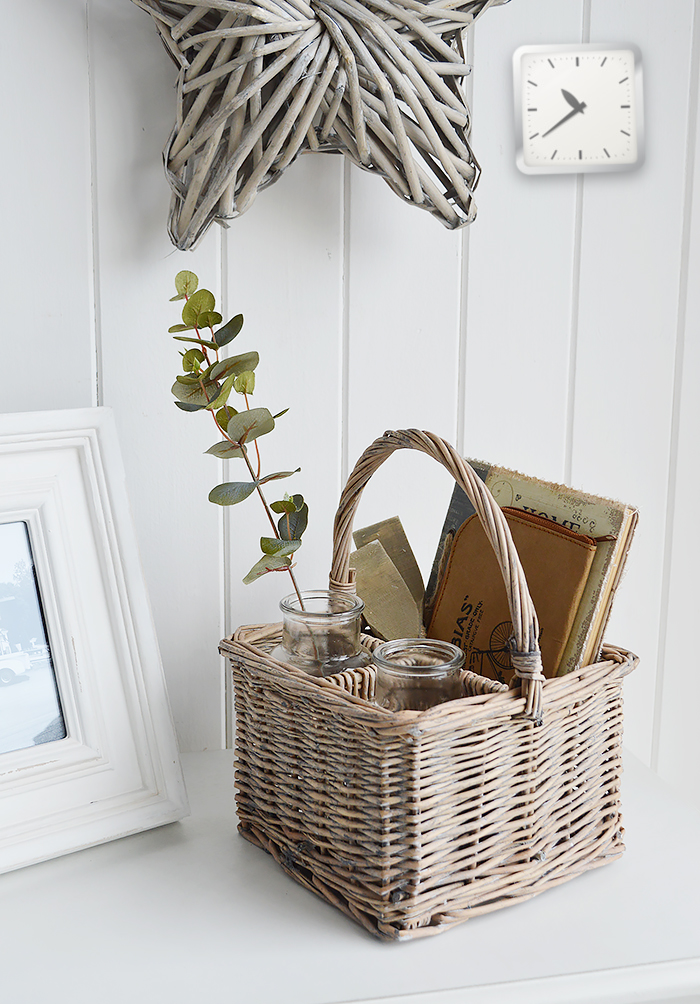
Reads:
h=10 m=39
